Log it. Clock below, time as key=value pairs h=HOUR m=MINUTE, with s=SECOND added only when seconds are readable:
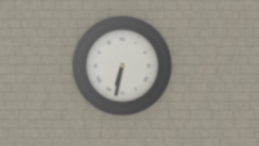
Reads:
h=6 m=32
